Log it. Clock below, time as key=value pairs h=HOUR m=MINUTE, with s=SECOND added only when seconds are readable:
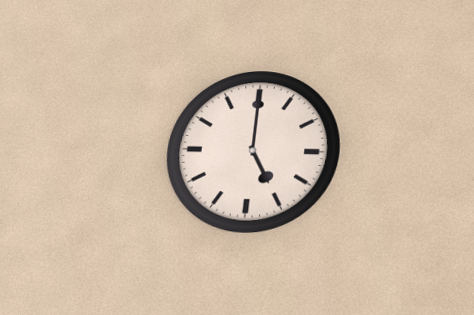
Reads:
h=5 m=0
